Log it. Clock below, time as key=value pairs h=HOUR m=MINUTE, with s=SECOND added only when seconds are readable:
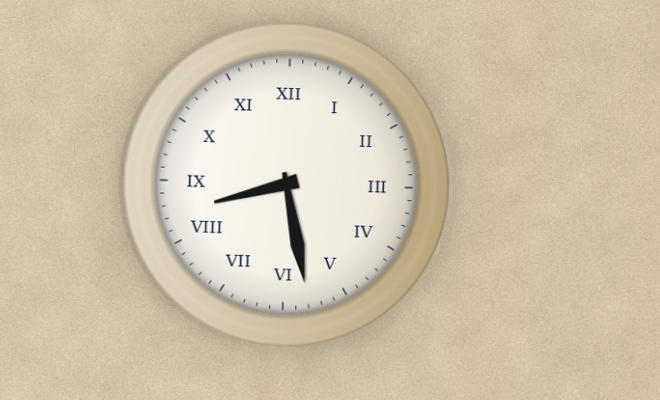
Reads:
h=8 m=28
